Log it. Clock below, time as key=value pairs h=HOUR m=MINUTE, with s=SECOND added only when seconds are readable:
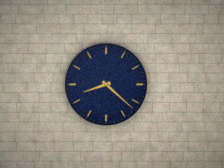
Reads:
h=8 m=22
